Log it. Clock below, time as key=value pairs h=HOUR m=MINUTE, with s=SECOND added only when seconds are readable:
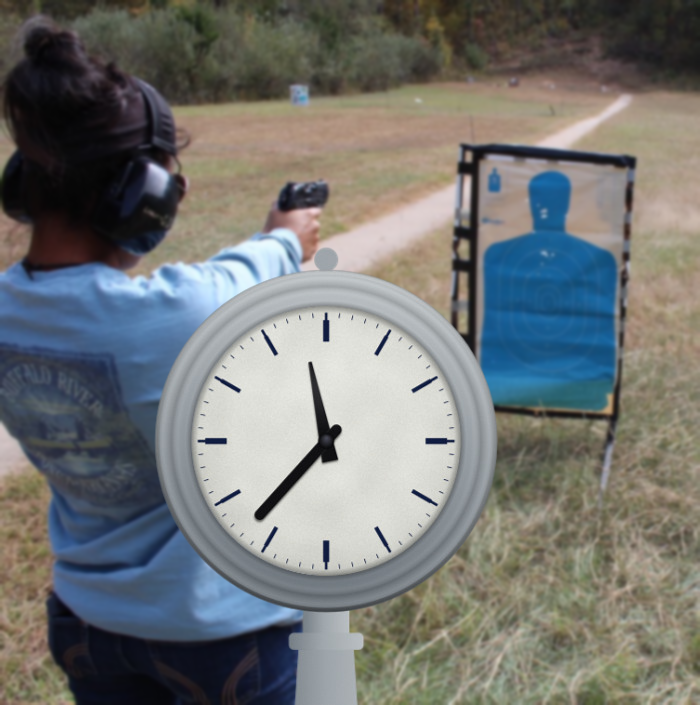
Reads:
h=11 m=37
